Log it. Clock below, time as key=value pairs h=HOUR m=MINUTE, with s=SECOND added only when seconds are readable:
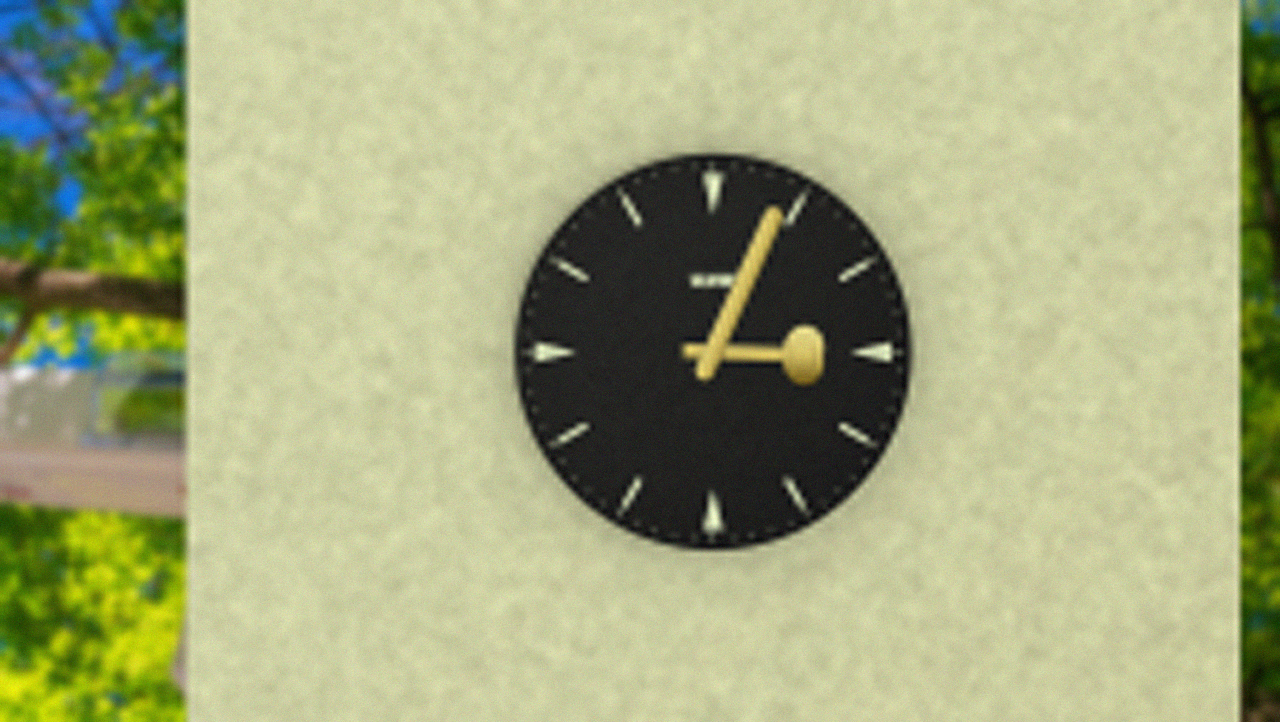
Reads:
h=3 m=4
